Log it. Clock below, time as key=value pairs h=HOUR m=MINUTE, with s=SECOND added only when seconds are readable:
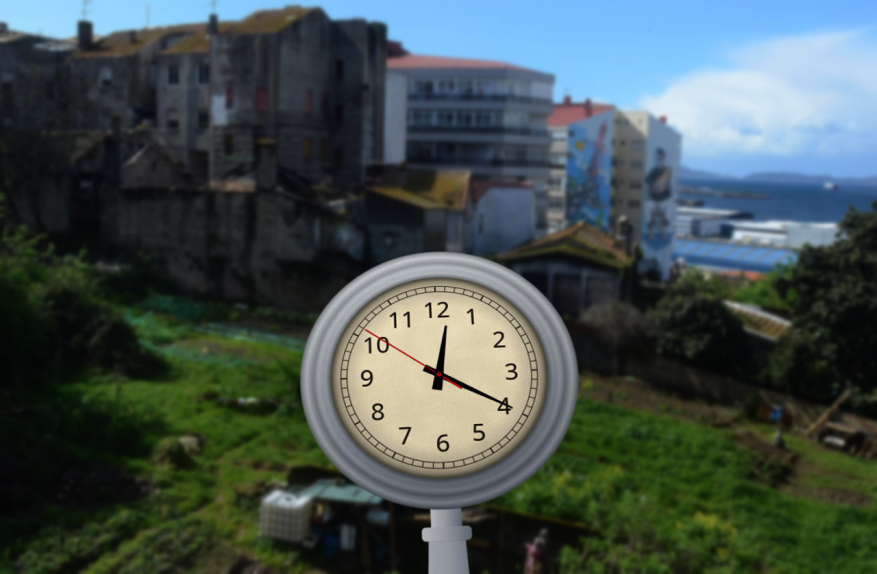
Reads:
h=12 m=19 s=51
